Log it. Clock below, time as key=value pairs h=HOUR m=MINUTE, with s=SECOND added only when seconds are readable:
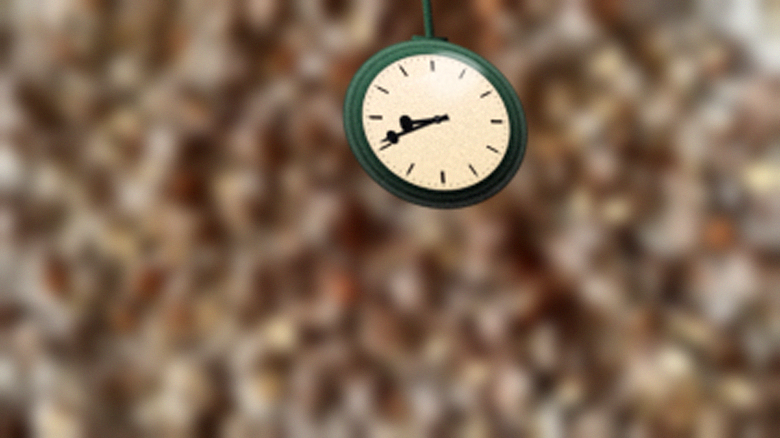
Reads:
h=8 m=41
